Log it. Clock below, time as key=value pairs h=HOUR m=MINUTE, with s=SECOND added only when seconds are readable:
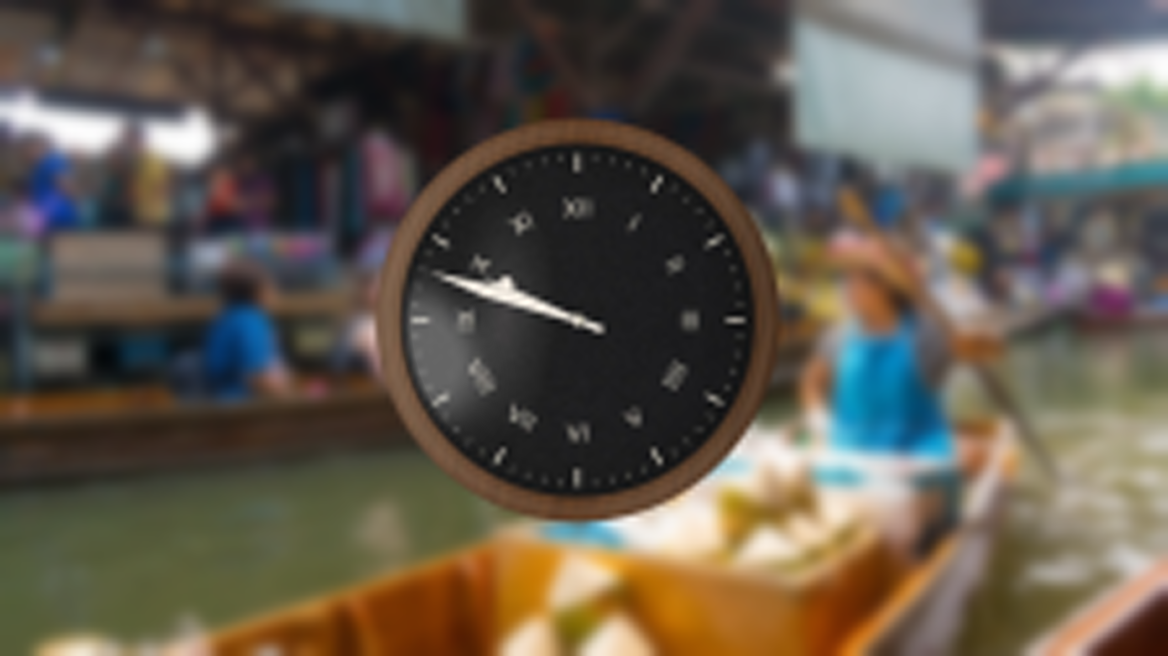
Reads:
h=9 m=48
